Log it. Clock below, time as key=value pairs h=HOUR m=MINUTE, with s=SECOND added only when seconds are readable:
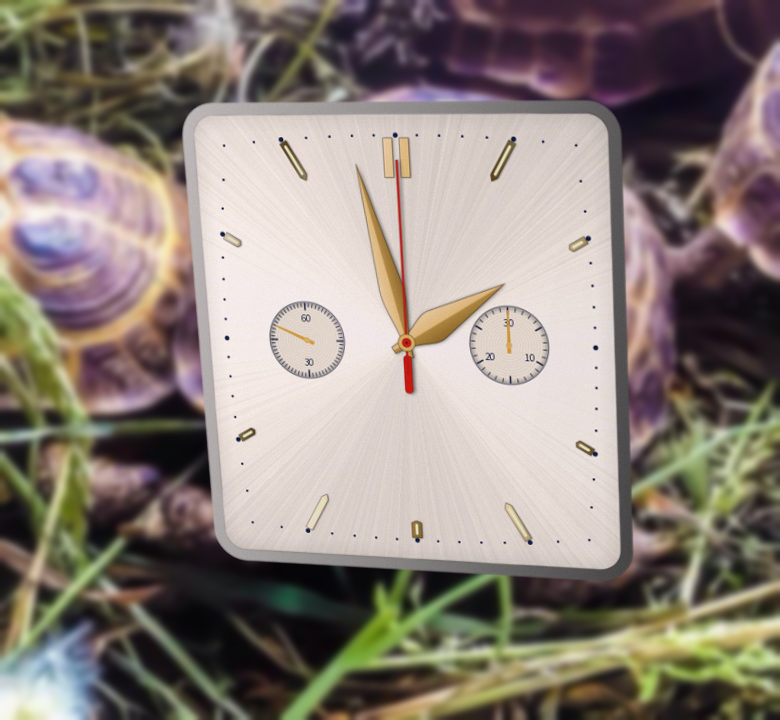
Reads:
h=1 m=57 s=49
